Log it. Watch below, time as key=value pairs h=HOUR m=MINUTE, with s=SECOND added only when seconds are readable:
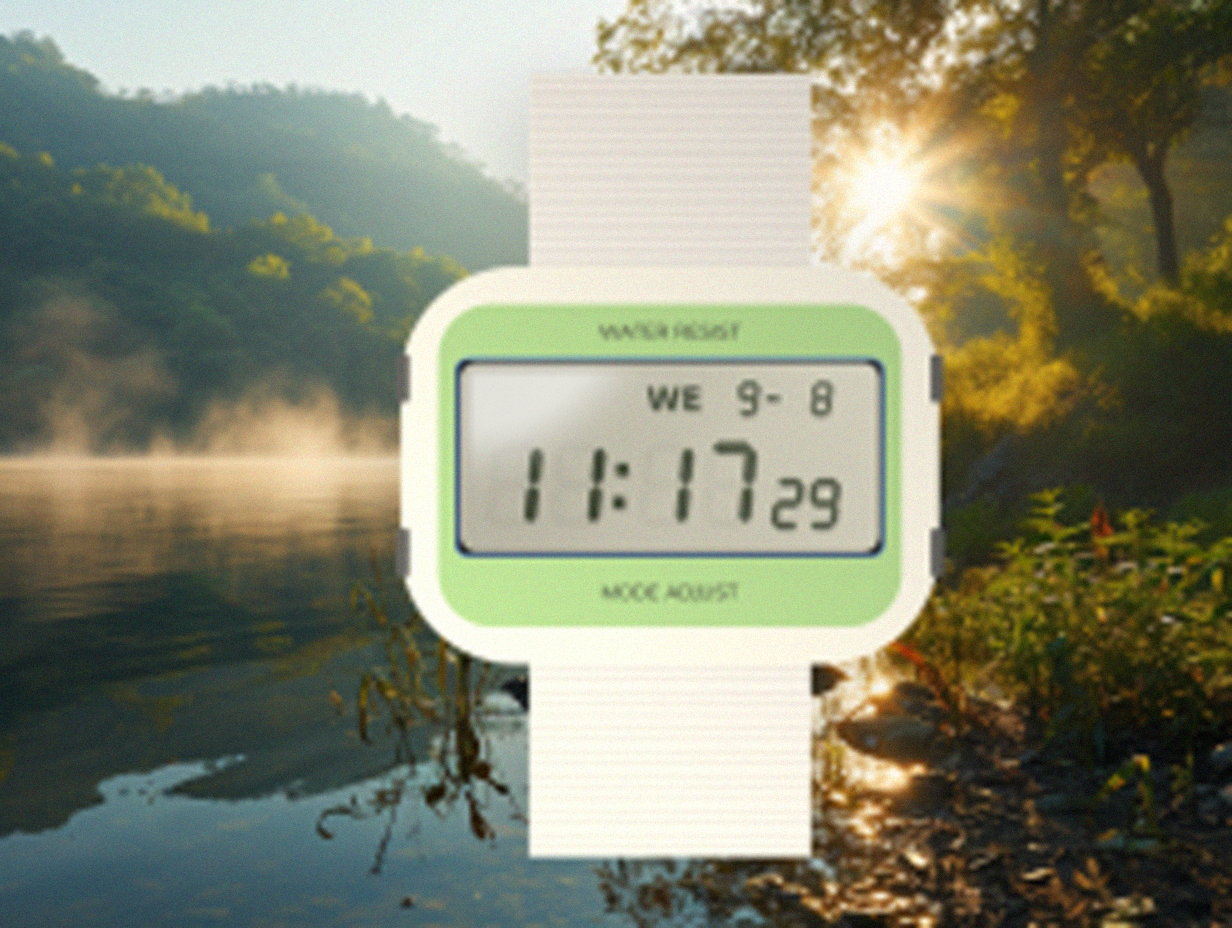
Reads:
h=11 m=17 s=29
